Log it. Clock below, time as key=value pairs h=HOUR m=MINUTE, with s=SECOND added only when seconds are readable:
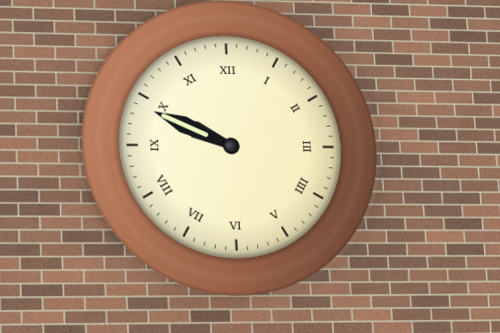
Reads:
h=9 m=49
